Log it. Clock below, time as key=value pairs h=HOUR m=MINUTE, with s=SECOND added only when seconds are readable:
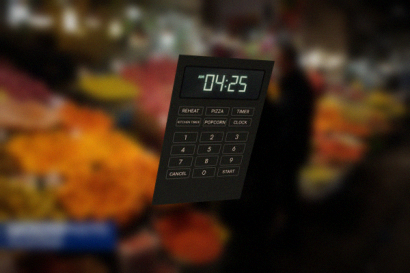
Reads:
h=4 m=25
